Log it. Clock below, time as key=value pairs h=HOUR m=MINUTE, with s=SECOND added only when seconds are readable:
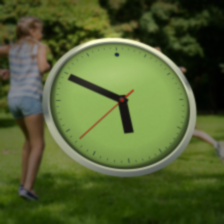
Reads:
h=5 m=49 s=38
